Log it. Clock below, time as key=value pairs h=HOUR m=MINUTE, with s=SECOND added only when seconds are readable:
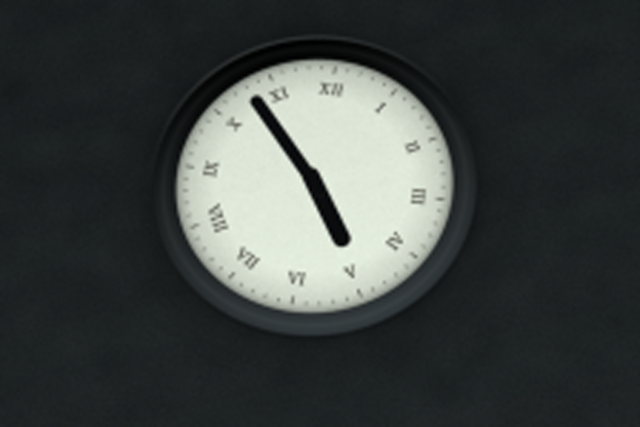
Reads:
h=4 m=53
